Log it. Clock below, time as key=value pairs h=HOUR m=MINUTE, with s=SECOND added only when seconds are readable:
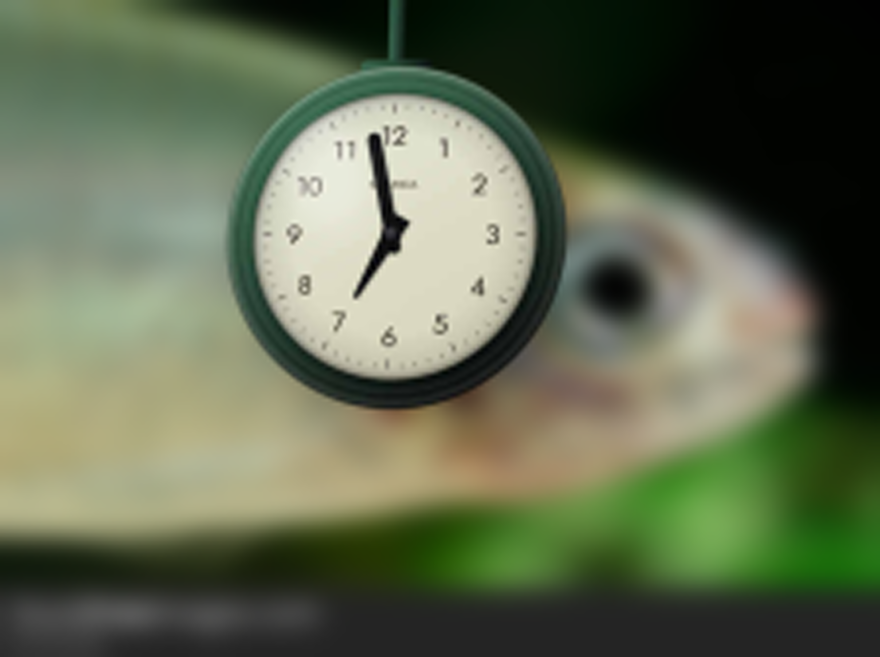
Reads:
h=6 m=58
